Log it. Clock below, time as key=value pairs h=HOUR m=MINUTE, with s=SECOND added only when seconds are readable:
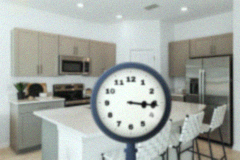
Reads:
h=3 m=16
